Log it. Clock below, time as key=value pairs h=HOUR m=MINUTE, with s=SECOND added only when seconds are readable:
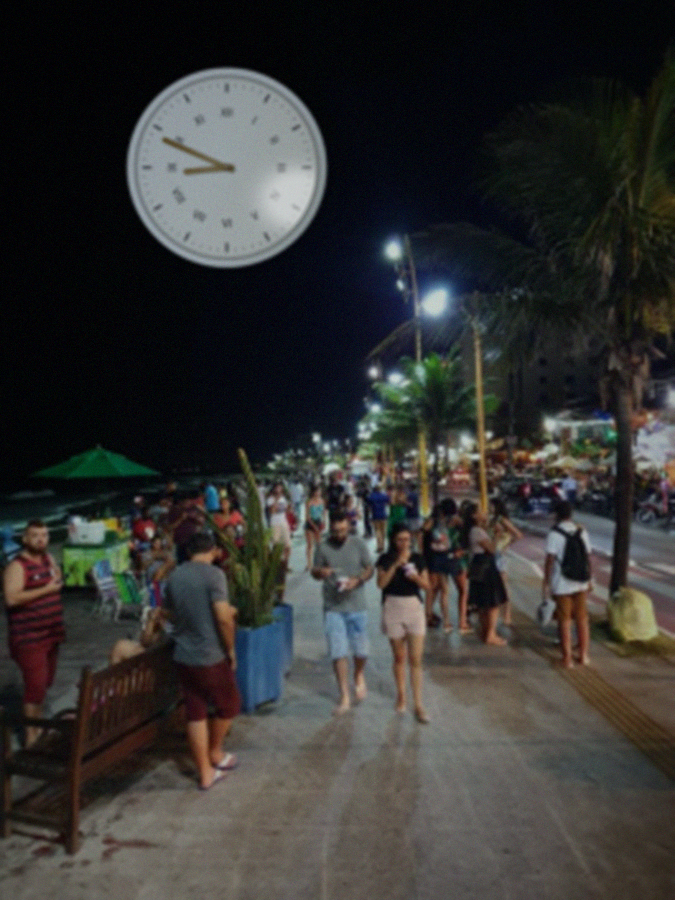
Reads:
h=8 m=49
